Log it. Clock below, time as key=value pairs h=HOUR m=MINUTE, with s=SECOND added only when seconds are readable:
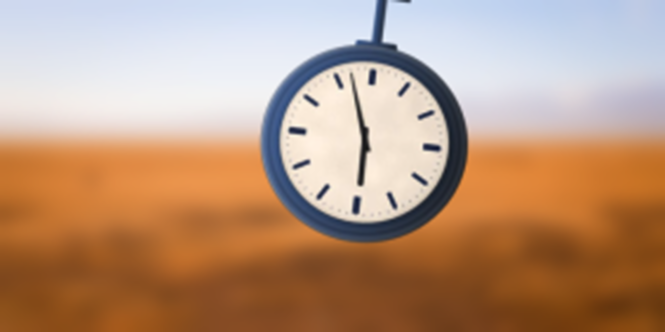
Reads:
h=5 m=57
